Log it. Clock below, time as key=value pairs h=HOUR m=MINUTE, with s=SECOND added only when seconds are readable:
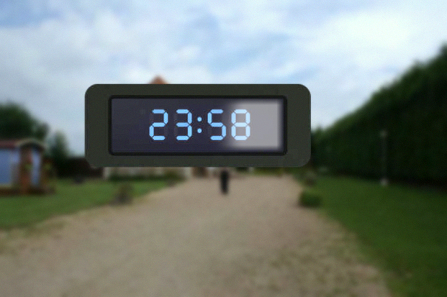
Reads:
h=23 m=58
